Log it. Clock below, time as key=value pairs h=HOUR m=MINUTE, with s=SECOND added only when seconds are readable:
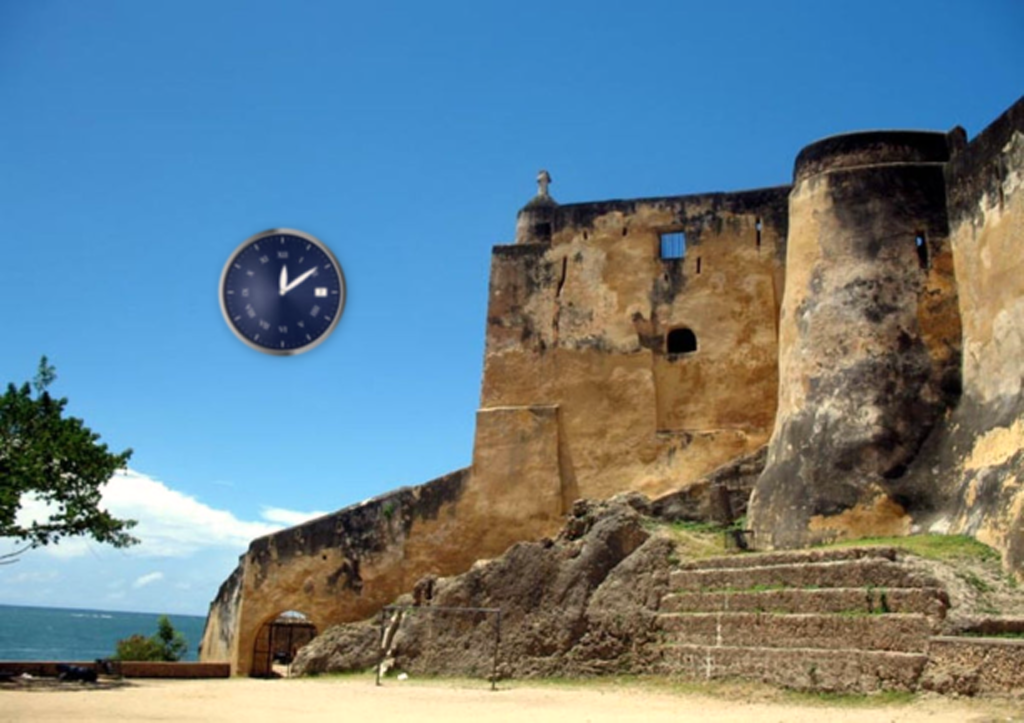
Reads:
h=12 m=9
